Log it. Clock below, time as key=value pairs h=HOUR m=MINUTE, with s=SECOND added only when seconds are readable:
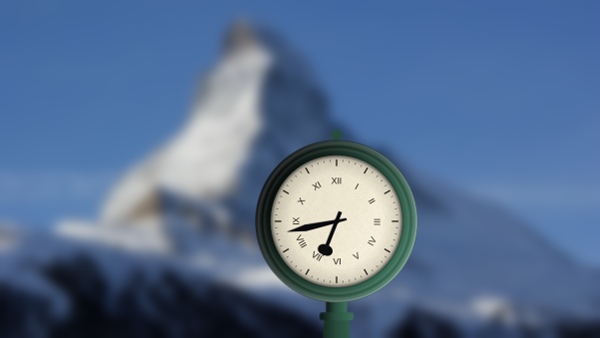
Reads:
h=6 m=43
